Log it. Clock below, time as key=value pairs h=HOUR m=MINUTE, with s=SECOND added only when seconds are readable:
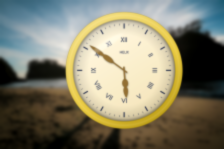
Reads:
h=5 m=51
